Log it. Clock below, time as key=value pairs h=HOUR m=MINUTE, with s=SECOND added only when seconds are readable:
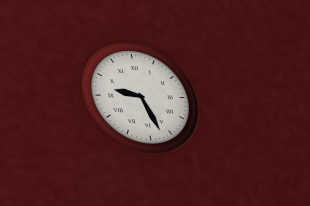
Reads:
h=9 m=27
